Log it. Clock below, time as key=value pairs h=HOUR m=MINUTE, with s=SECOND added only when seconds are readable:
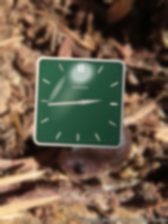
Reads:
h=2 m=44
